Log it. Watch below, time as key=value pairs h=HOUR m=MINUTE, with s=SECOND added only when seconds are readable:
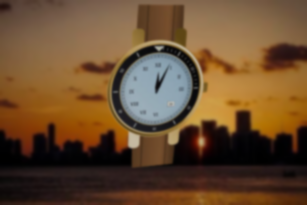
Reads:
h=12 m=4
